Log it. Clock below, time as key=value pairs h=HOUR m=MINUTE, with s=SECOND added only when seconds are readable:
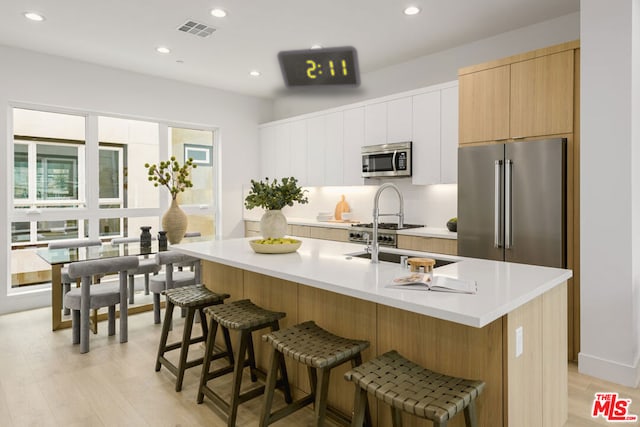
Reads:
h=2 m=11
